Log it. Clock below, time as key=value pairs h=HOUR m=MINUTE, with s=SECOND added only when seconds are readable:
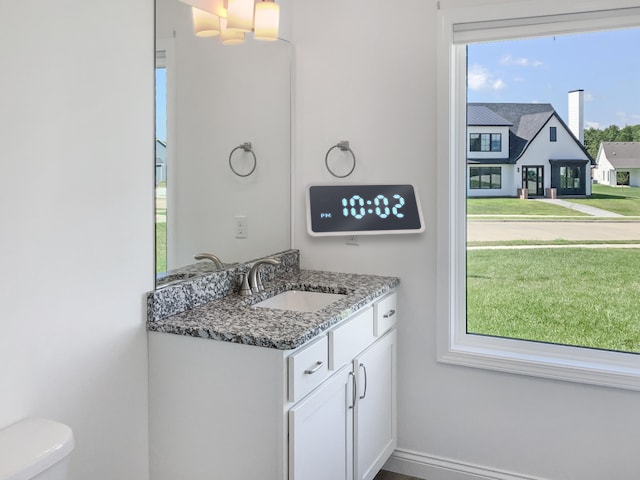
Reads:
h=10 m=2
